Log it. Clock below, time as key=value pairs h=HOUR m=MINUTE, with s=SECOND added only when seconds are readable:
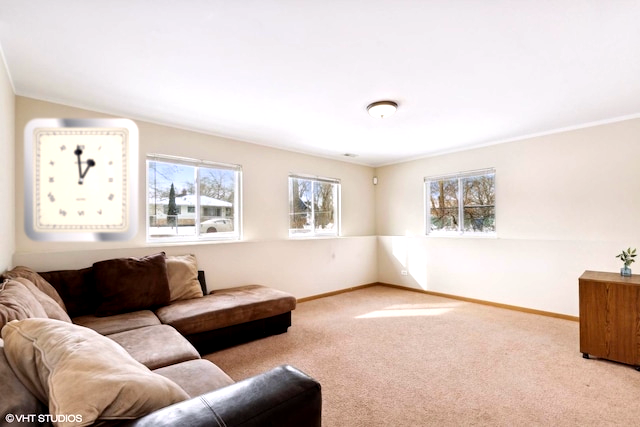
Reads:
h=12 m=59
